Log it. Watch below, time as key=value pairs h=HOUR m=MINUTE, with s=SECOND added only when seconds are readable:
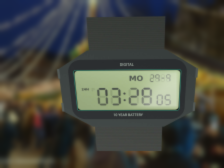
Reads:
h=3 m=28 s=5
